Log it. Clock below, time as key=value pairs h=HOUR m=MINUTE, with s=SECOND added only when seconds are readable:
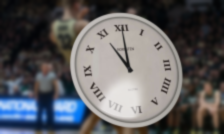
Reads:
h=11 m=0
